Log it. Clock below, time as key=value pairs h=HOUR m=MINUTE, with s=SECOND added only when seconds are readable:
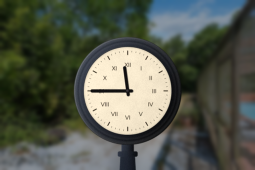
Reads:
h=11 m=45
